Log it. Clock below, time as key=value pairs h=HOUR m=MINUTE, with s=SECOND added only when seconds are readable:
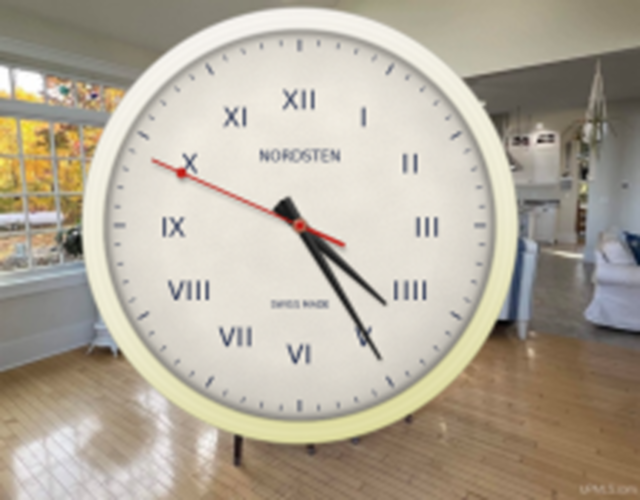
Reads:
h=4 m=24 s=49
